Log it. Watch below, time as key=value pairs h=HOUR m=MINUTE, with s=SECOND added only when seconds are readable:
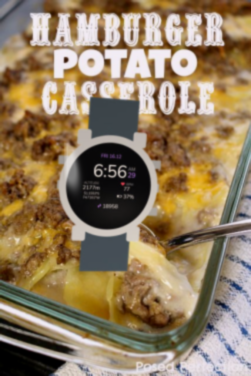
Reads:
h=6 m=56
